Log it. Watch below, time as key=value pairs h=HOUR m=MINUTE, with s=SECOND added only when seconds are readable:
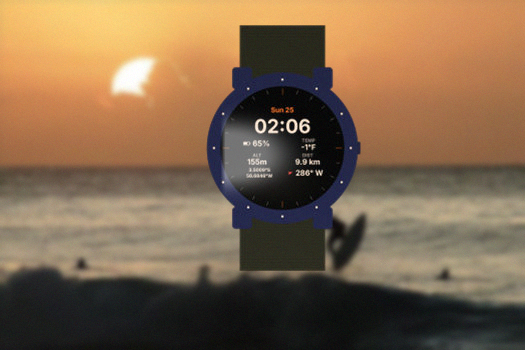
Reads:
h=2 m=6
